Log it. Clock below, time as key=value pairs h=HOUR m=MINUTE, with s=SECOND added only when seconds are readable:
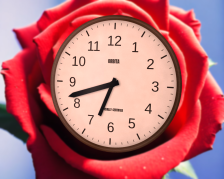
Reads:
h=6 m=42
